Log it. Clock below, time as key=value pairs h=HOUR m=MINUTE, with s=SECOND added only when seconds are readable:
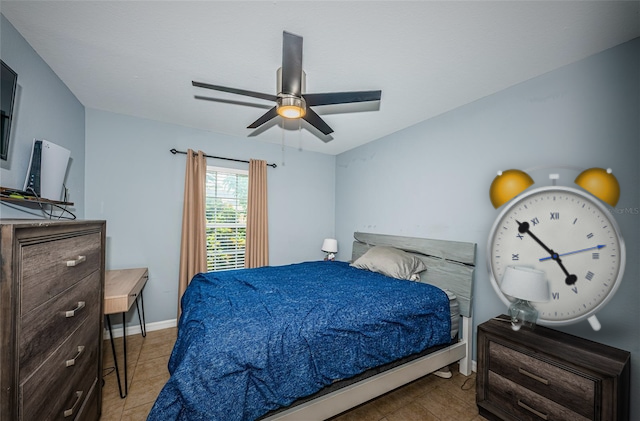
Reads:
h=4 m=52 s=13
